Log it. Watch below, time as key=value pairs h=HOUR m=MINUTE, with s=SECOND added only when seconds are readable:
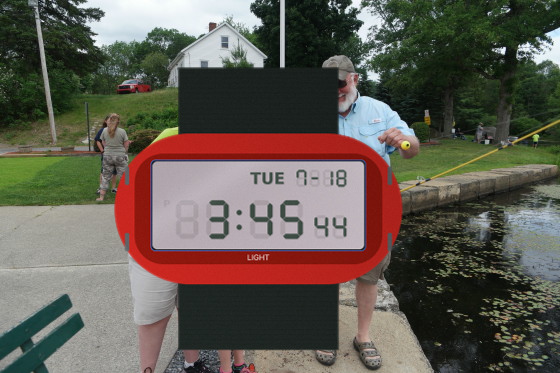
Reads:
h=3 m=45 s=44
